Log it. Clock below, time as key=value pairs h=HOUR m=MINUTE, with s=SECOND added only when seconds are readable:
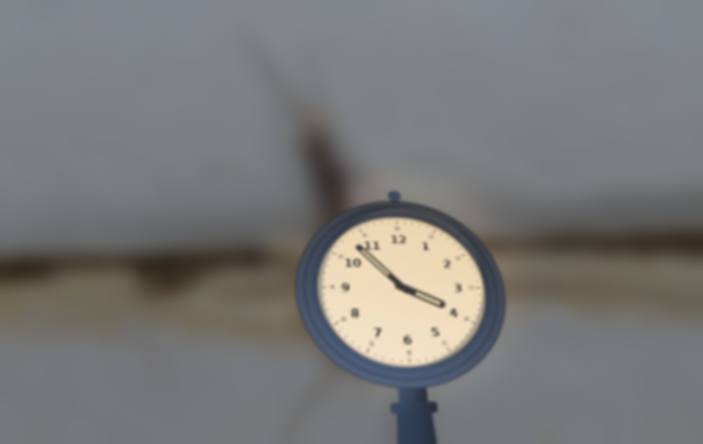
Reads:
h=3 m=53
